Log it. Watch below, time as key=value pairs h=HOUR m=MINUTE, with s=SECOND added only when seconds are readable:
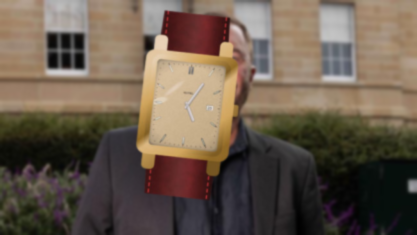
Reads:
h=5 m=5
